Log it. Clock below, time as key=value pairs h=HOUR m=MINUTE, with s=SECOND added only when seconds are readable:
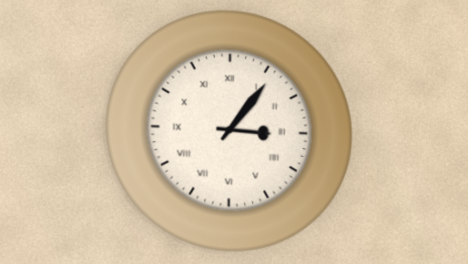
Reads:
h=3 m=6
